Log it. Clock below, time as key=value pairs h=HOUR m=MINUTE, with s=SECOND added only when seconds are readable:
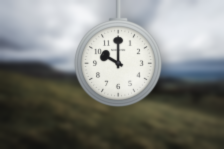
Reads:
h=10 m=0
